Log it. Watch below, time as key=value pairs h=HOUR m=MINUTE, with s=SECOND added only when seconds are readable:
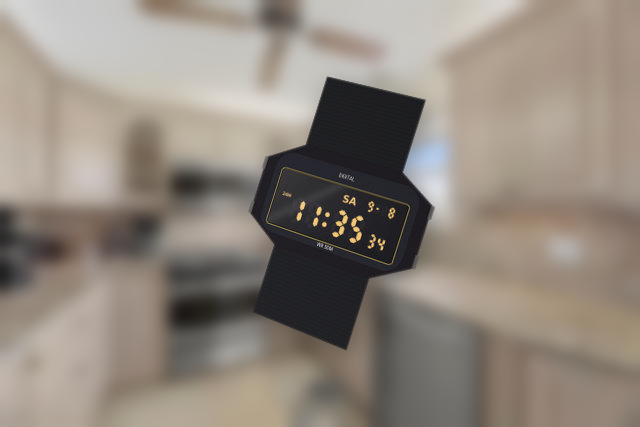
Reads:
h=11 m=35 s=34
